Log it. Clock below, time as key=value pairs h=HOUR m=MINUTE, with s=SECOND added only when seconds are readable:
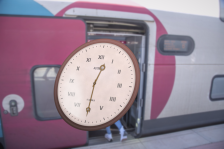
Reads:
h=12 m=30
